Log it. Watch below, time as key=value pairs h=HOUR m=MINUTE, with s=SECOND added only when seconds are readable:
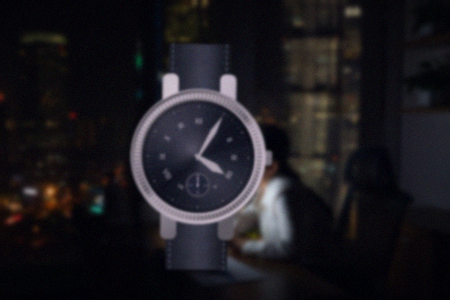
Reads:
h=4 m=5
